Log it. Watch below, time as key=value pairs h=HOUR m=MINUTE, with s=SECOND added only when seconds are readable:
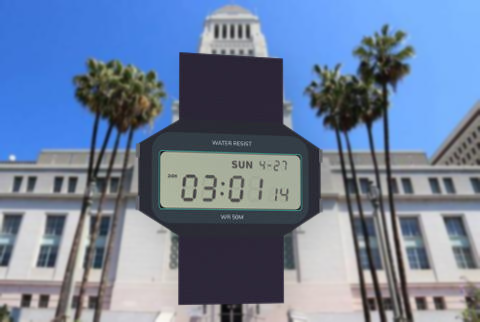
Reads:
h=3 m=1 s=14
